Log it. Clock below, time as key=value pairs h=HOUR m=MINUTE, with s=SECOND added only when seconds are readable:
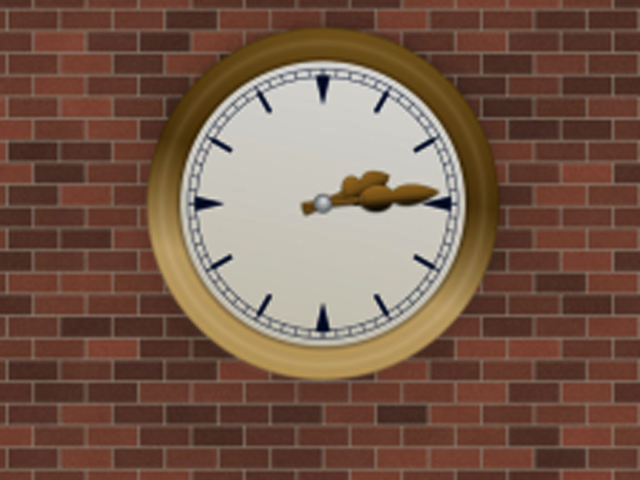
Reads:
h=2 m=14
